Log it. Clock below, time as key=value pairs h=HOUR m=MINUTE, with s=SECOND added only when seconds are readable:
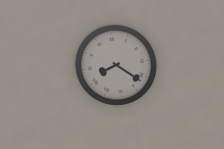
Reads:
h=8 m=22
